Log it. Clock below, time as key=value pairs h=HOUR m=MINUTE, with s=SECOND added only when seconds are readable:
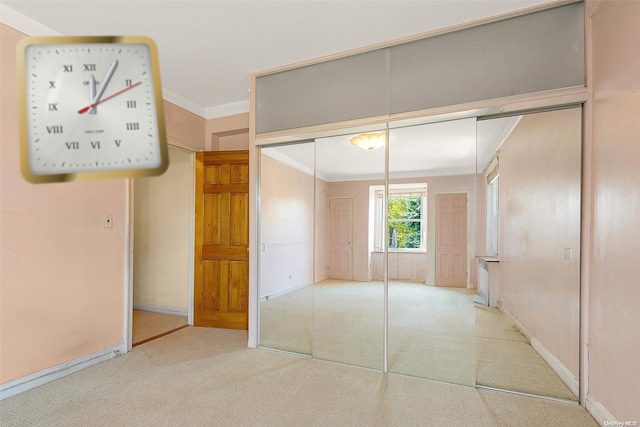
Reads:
h=12 m=5 s=11
